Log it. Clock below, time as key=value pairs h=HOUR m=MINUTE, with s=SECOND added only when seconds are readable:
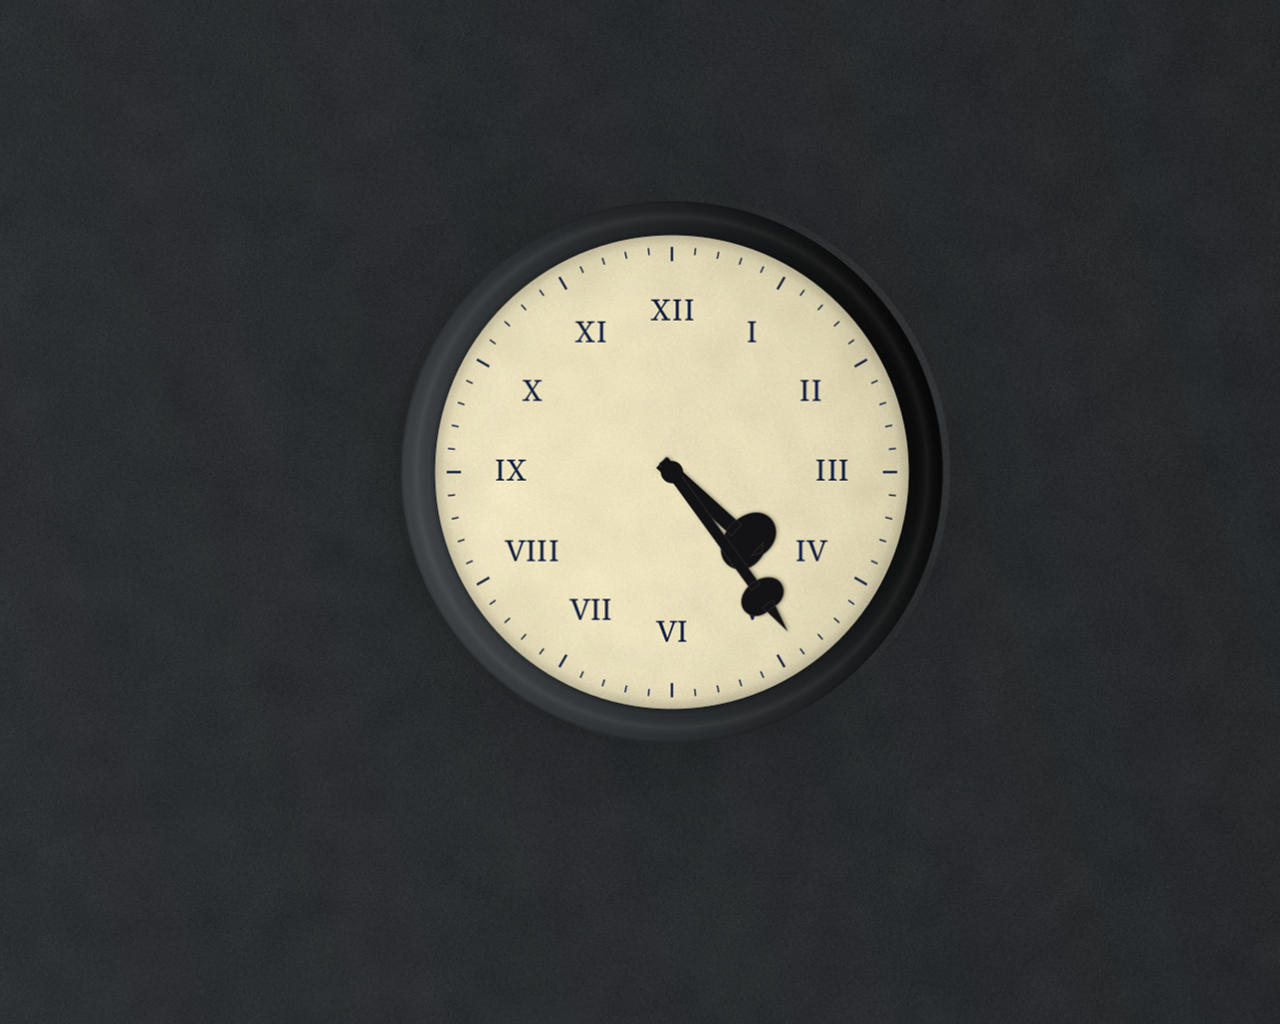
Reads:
h=4 m=24
